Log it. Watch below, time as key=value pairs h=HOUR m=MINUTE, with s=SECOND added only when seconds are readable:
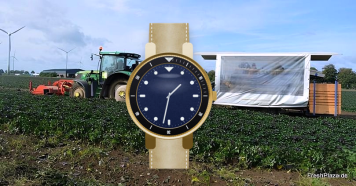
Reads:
h=1 m=32
